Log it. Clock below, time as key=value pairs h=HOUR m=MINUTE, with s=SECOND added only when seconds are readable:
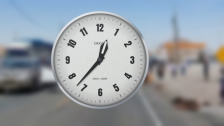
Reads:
h=12 m=37
